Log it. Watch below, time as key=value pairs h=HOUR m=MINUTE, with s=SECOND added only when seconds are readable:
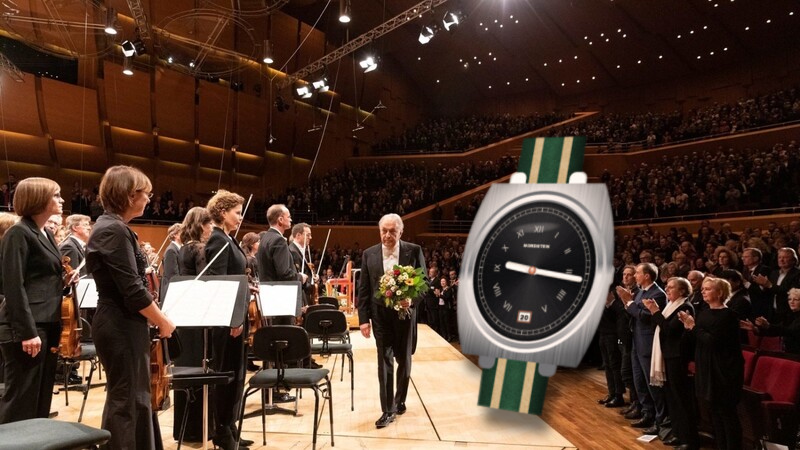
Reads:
h=9 m=16
